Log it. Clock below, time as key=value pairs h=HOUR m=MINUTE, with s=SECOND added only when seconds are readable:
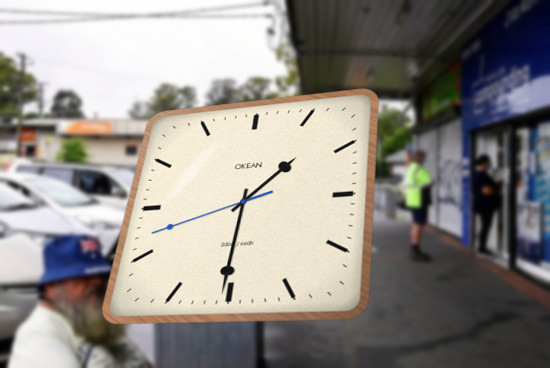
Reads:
h=1 m=30 s=42
